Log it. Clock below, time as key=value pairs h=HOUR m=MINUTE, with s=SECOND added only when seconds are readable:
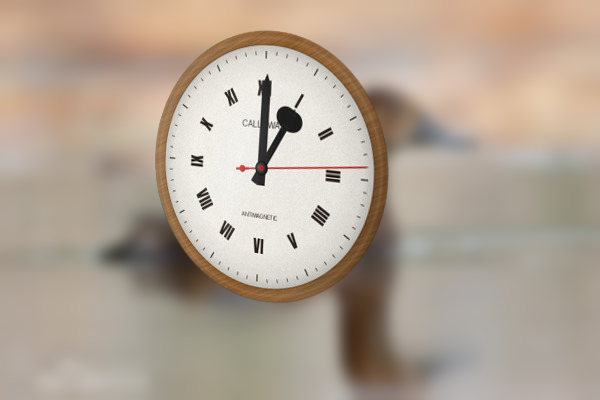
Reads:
h=1 m=0 s=14
